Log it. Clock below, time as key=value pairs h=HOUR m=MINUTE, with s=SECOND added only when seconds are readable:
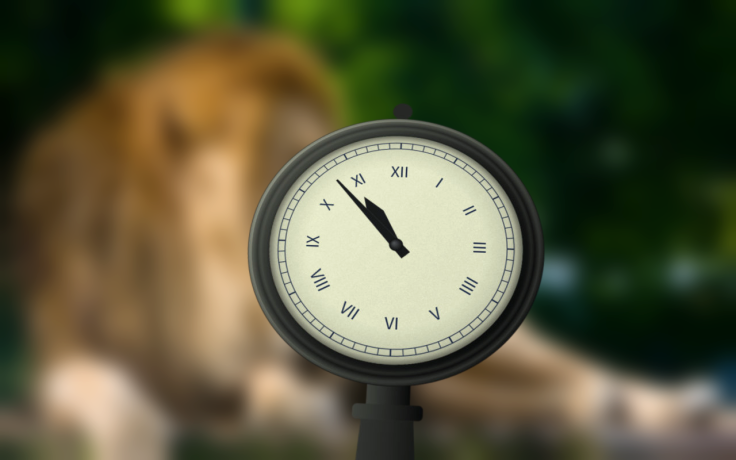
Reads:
h=10 m=53
